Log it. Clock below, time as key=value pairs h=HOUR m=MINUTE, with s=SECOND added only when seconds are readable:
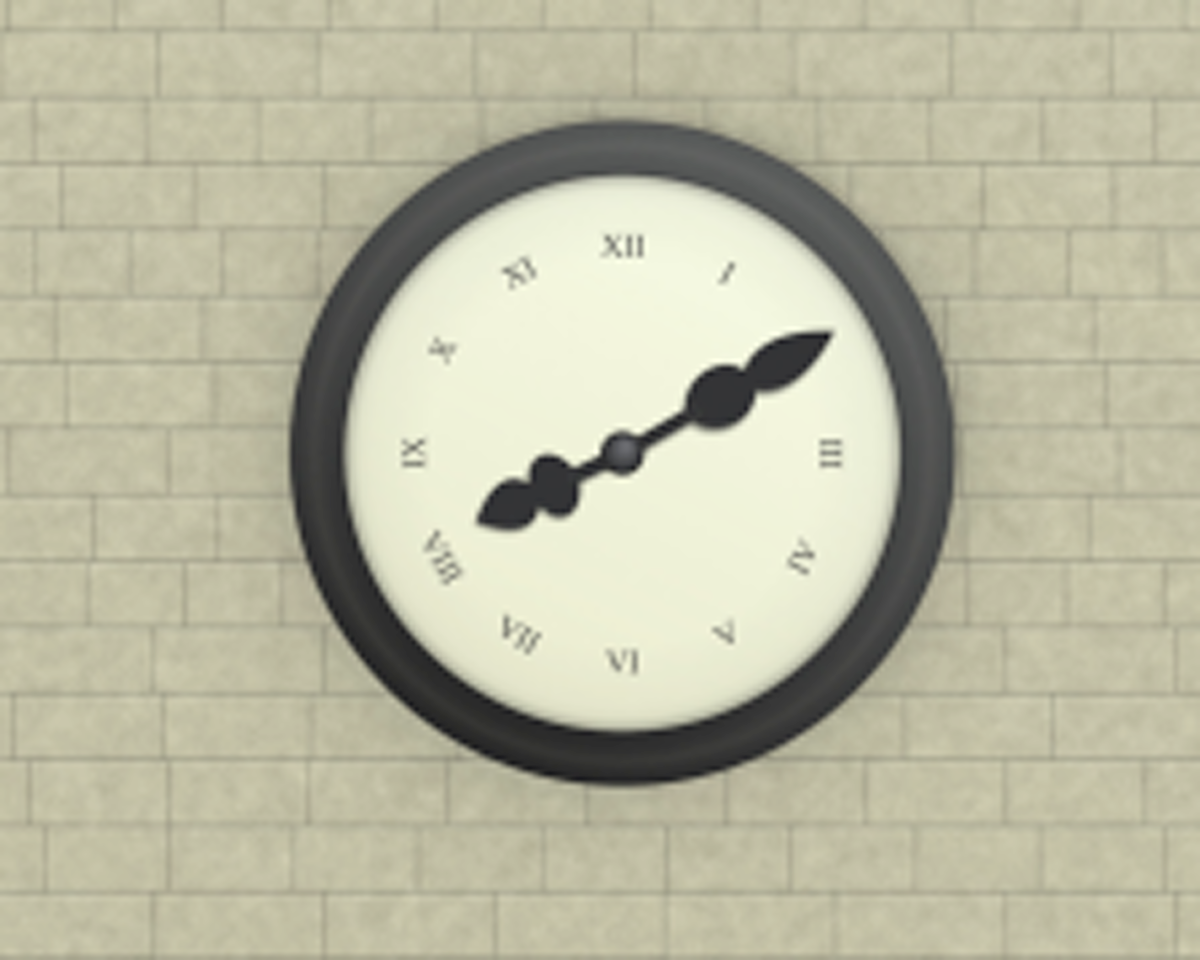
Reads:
h=8 m=10
